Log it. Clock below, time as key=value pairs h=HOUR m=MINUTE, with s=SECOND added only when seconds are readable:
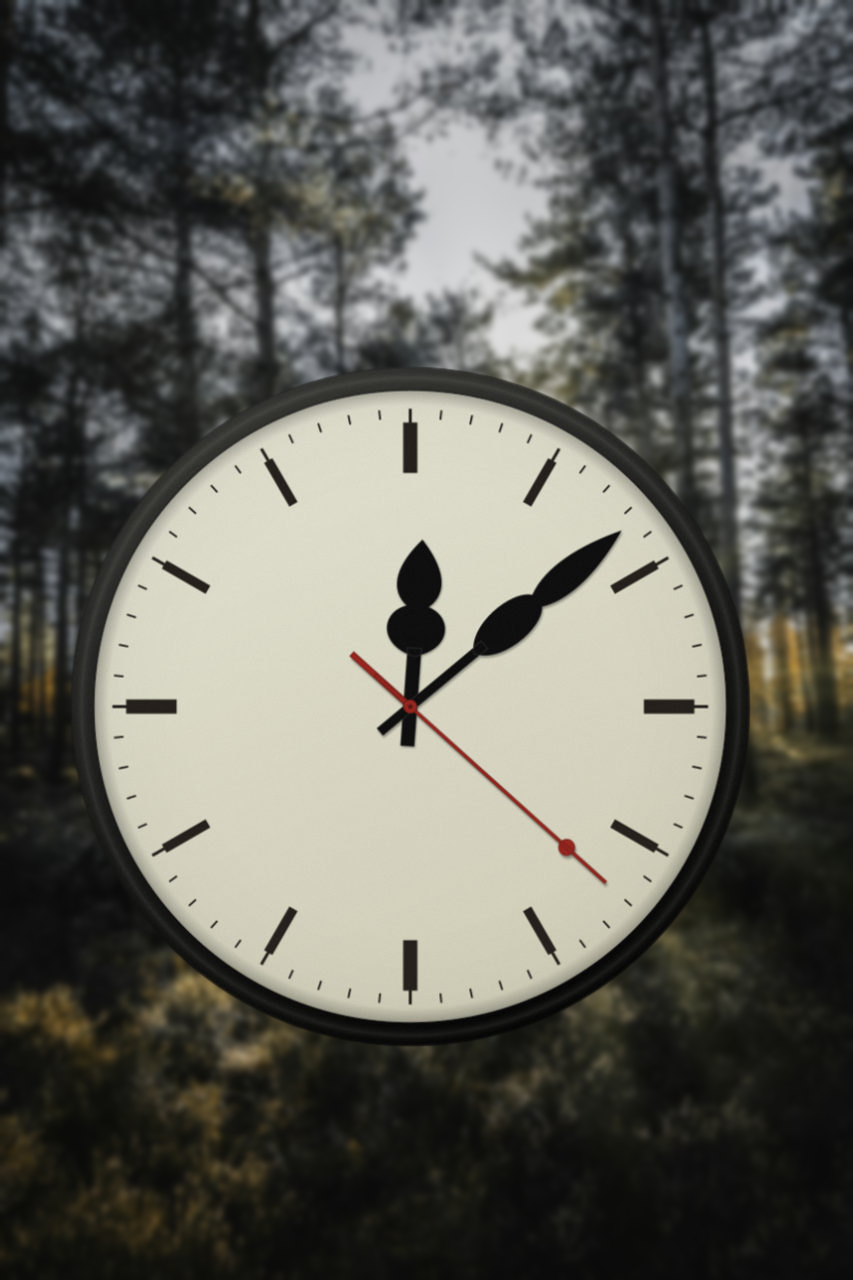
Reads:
h=12 m=8 s=22
